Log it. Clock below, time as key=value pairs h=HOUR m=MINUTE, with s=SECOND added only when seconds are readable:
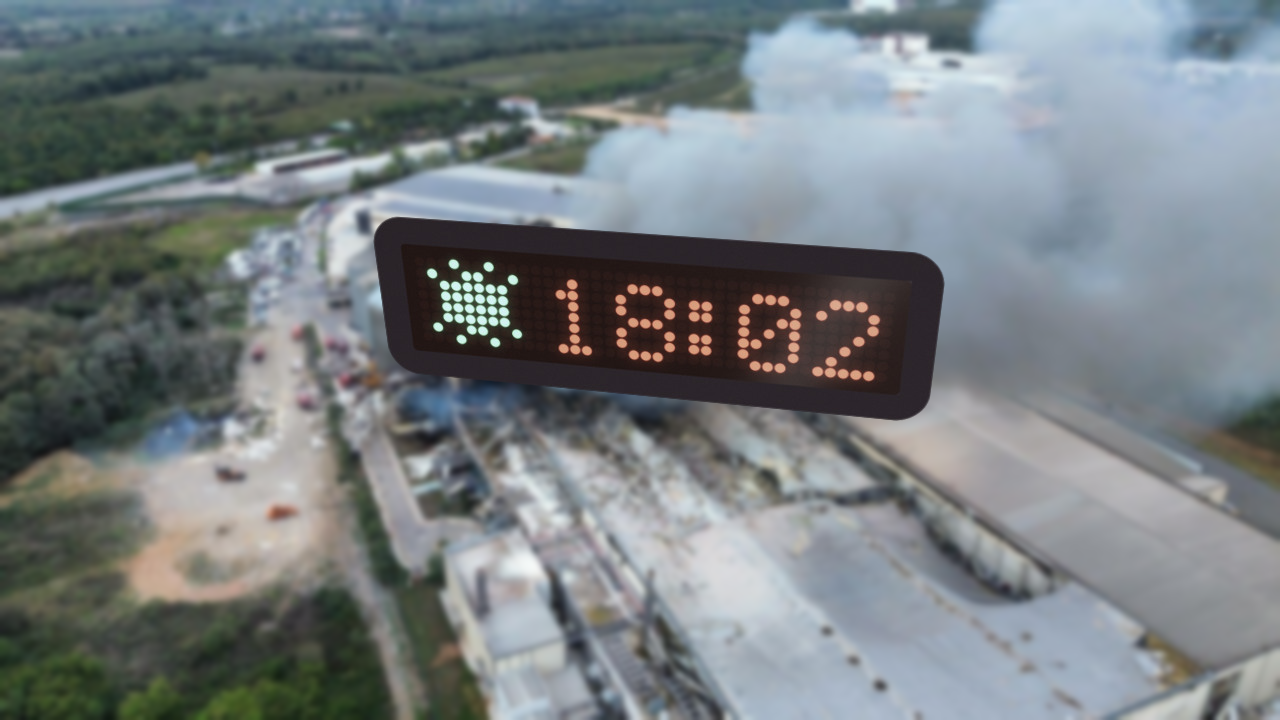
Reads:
h=18 m=2
